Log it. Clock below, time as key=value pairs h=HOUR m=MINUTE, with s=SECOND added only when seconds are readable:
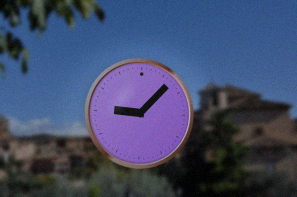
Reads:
h=9 m=7
